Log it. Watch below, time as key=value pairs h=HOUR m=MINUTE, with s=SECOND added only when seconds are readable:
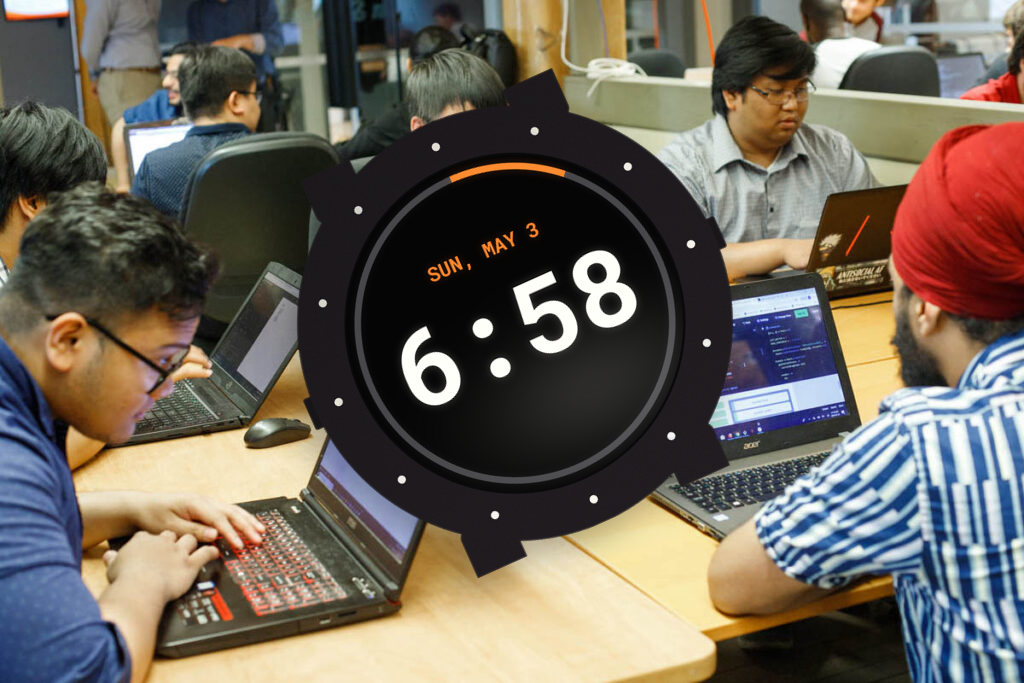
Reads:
h=6 m=58
